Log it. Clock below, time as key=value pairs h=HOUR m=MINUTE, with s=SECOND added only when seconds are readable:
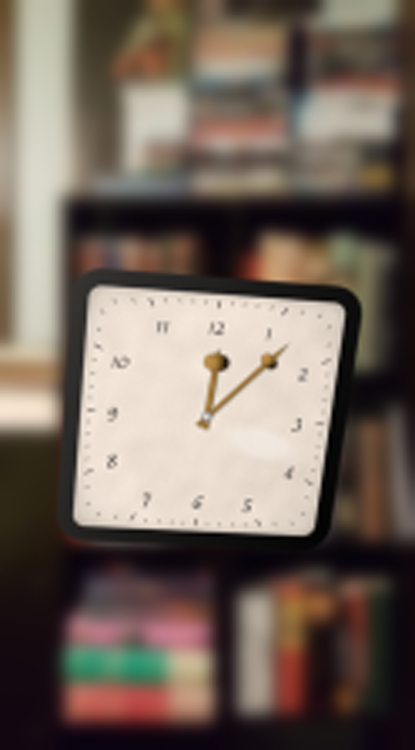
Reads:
h=12 m=7
